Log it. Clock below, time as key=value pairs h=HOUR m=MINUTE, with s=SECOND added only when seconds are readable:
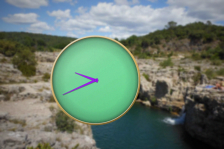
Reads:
h=9 m=41
